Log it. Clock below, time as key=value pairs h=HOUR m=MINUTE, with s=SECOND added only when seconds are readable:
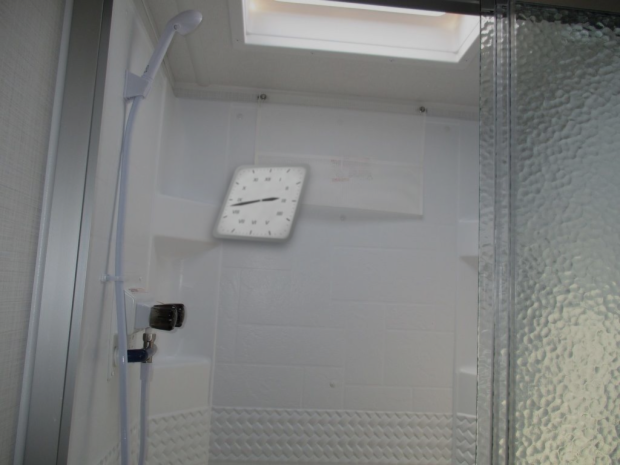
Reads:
h=2 m=43
